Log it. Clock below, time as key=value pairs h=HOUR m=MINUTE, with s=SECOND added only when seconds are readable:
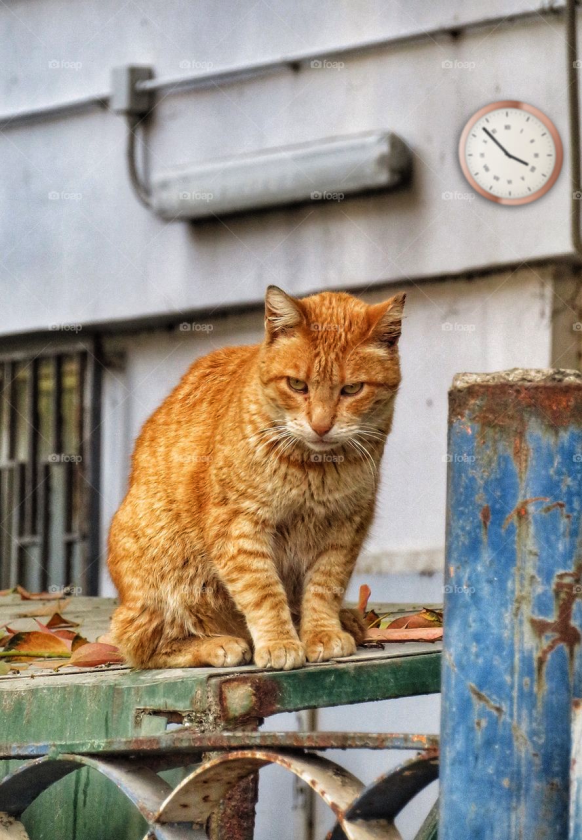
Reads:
h=3 m=53
